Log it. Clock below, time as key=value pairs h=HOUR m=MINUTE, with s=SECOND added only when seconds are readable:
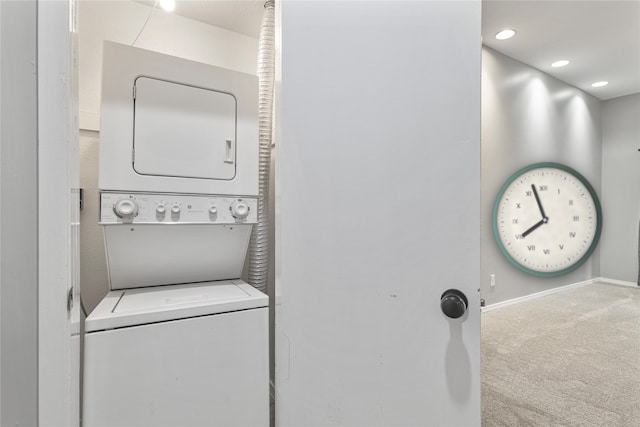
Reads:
h=7 m=57
